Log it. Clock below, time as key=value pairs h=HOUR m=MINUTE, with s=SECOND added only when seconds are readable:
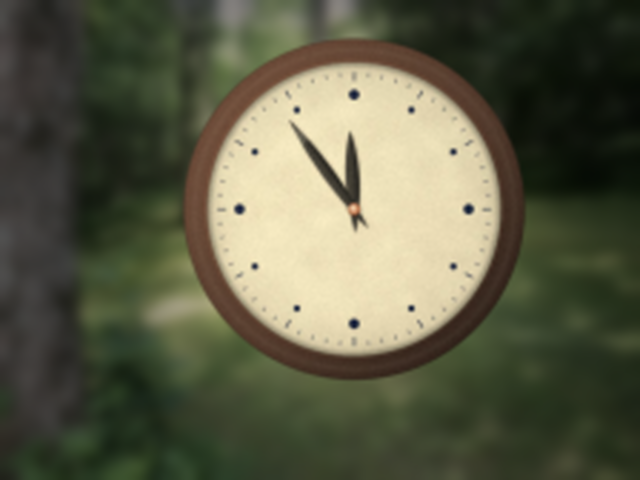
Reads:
h=11 m=54
